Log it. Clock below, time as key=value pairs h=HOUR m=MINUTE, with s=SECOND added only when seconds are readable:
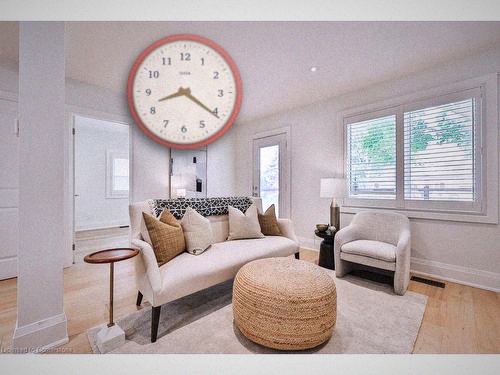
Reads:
h=8 m=21
